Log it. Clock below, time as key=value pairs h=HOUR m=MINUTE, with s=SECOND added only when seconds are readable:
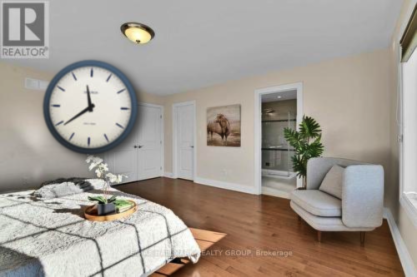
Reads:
h=11 m=39
